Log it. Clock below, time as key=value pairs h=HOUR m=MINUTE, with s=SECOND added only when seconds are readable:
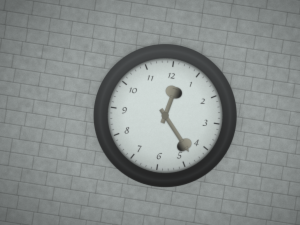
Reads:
h=12 m=23
